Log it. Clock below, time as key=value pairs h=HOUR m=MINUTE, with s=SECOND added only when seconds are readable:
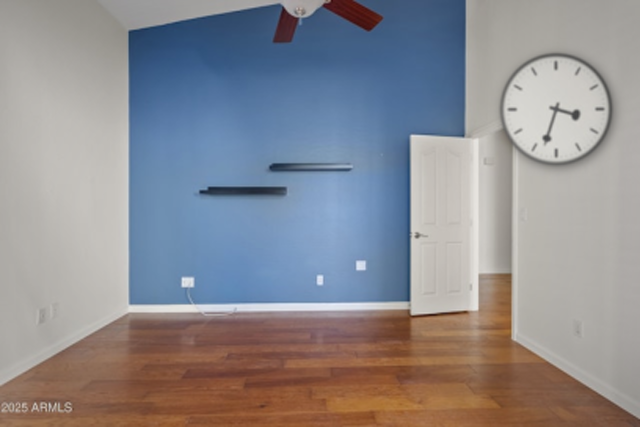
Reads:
h=3 m=33
